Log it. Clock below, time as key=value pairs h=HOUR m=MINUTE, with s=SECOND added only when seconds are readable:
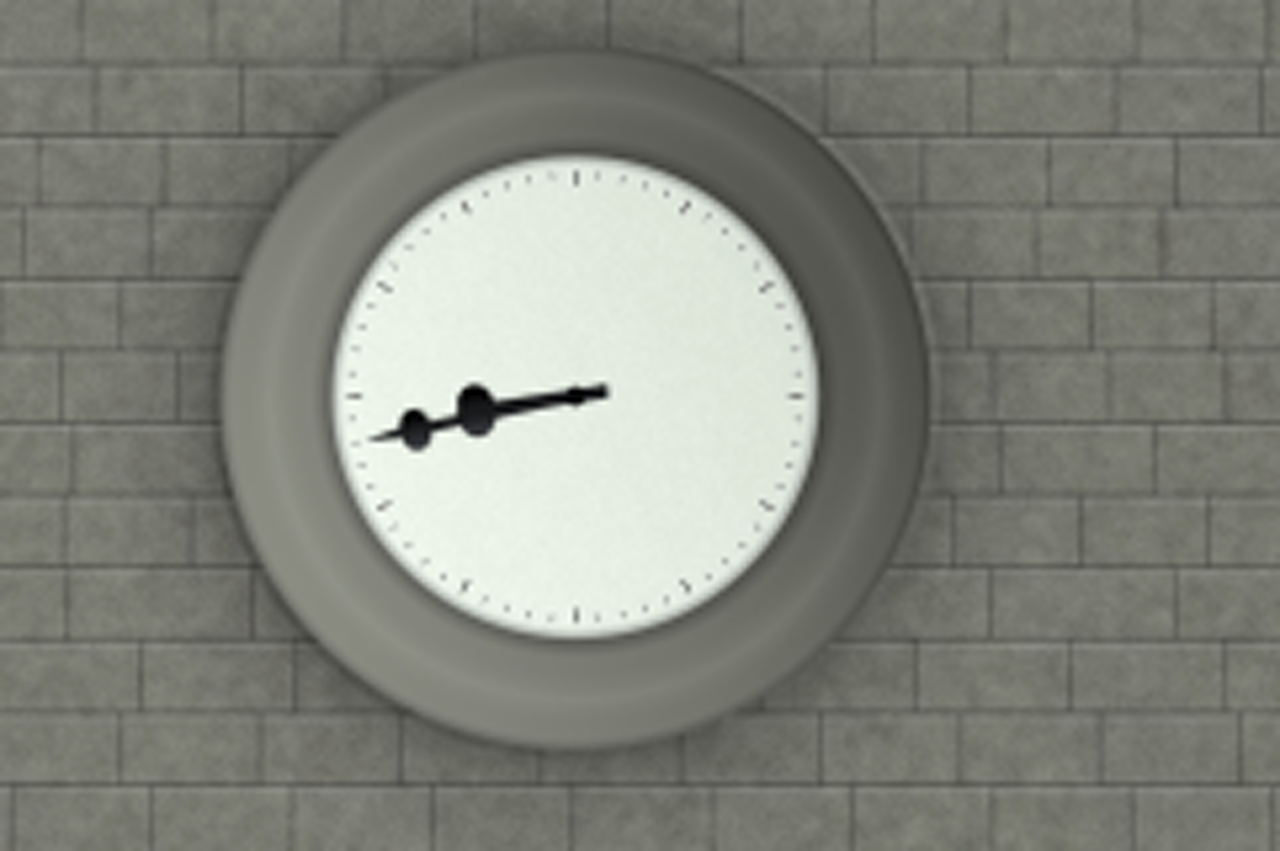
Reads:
h=8 m=43
